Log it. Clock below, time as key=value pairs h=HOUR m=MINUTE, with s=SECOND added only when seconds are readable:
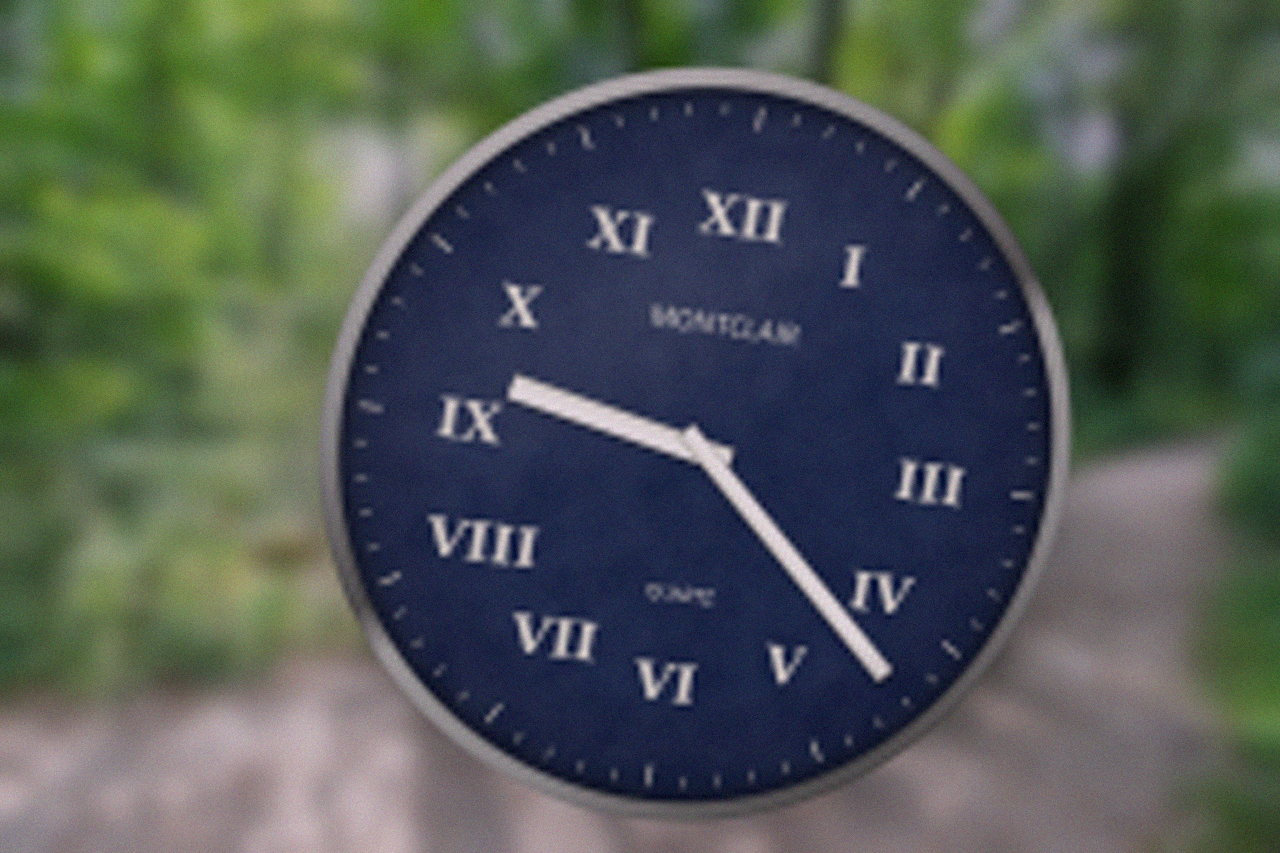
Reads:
h=9 m=22
